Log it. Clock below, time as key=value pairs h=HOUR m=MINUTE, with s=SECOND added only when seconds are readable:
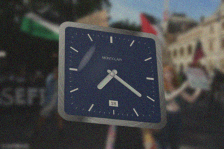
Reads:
h=7 m=21
